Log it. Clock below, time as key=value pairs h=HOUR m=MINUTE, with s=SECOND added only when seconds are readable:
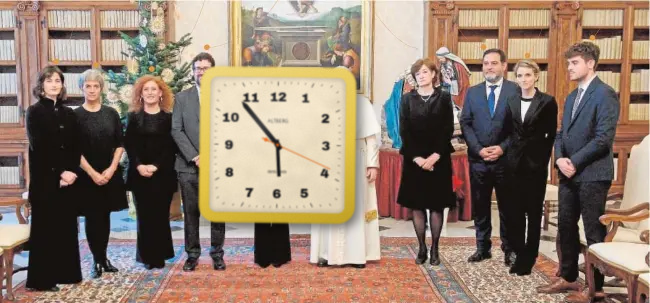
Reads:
h=5 m=53 s=19
